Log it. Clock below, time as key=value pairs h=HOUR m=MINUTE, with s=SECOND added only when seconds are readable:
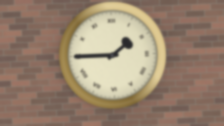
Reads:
h=1 m=45
